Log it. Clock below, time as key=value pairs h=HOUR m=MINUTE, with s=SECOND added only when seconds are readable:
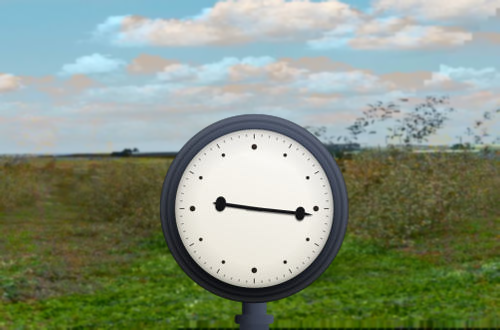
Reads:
h=9 m=16
